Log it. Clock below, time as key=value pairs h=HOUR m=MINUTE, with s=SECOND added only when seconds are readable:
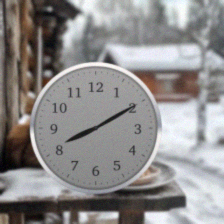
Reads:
h=8 m=10
